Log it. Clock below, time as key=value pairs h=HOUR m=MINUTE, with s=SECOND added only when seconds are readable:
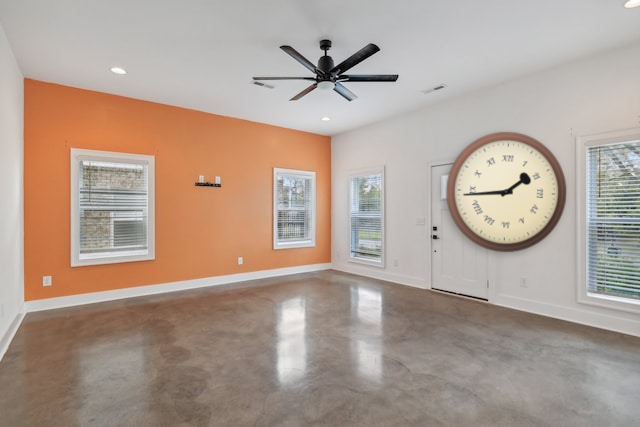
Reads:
h=1 m=44
